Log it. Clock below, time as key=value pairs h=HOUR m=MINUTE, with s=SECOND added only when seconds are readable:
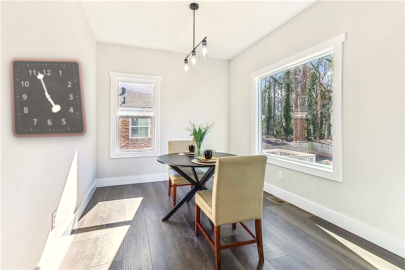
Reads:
h=4 m=57
